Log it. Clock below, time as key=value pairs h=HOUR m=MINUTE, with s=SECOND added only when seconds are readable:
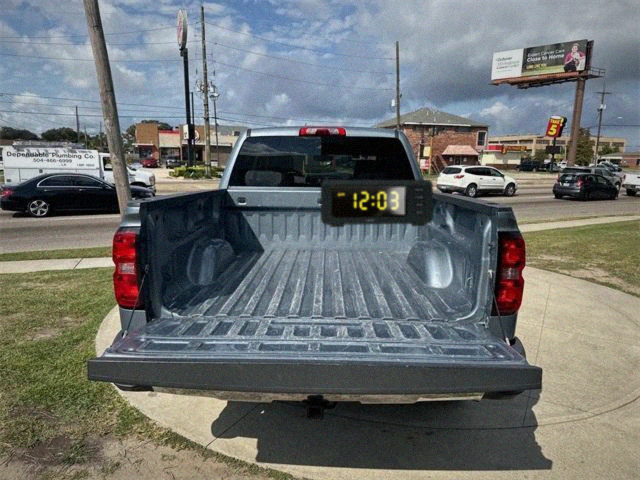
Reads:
h=12 m=3
